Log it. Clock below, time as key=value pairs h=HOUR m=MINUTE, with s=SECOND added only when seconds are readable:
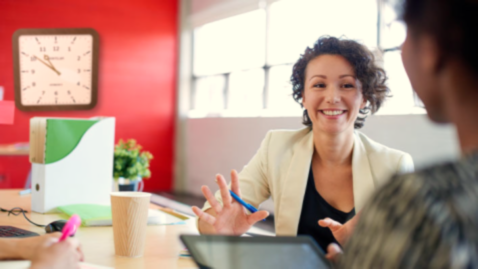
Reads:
h=10 m=51
